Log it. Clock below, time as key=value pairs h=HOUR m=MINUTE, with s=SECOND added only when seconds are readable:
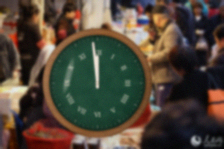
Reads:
h=11 m=59
